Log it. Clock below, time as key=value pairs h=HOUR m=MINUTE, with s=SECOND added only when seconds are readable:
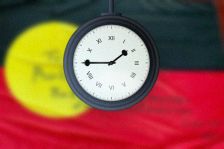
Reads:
h=1 m=45
